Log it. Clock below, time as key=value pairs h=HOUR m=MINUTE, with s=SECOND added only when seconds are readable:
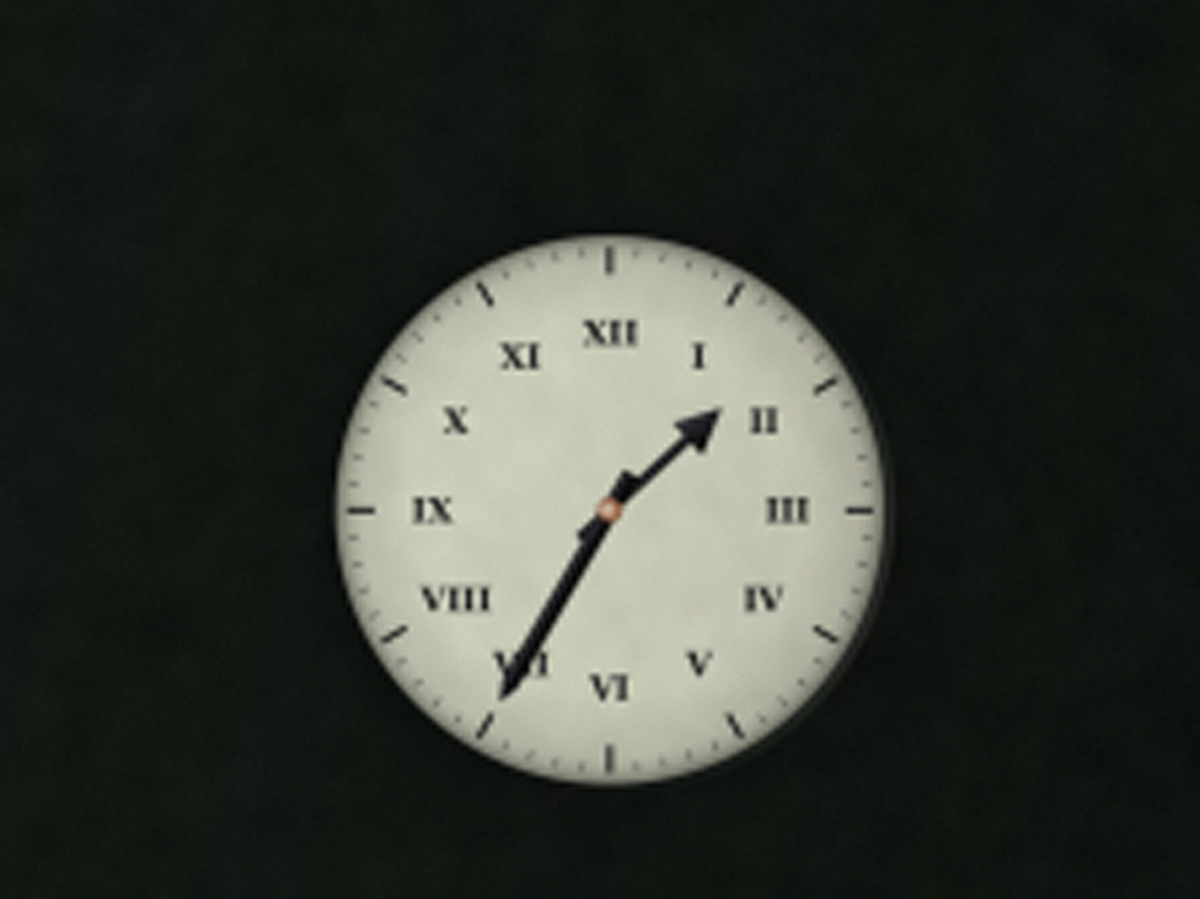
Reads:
h=1 m=35
